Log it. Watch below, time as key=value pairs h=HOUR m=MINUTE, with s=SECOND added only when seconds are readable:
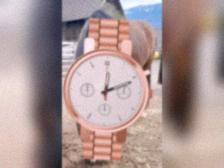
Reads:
h=12 m=11
